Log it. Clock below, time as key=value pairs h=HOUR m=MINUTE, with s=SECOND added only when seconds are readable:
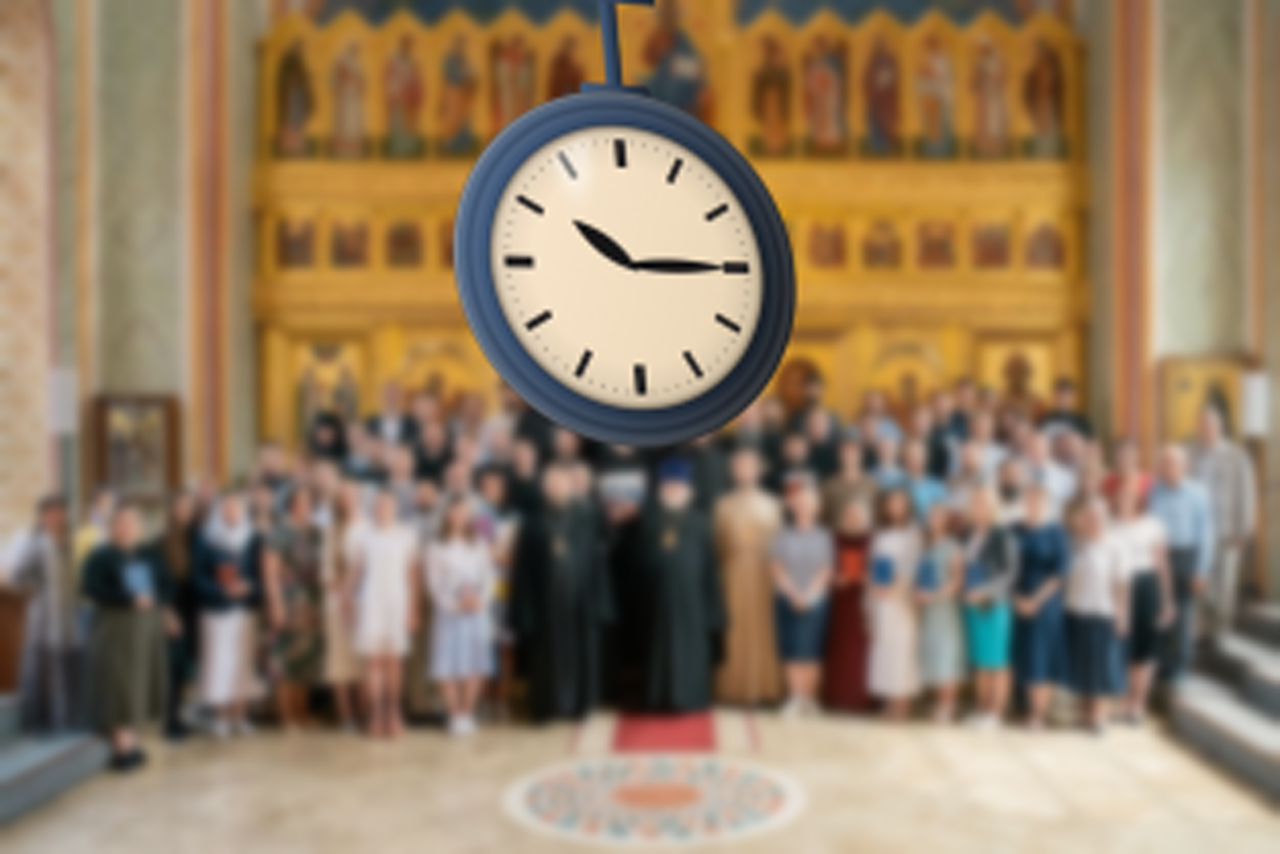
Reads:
h=10 m=15
